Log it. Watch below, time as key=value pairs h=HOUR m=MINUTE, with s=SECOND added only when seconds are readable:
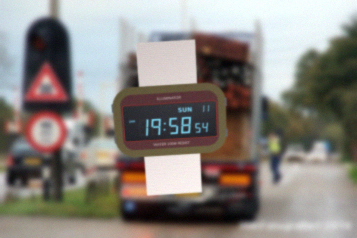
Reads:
h=19 m=58 s=54
